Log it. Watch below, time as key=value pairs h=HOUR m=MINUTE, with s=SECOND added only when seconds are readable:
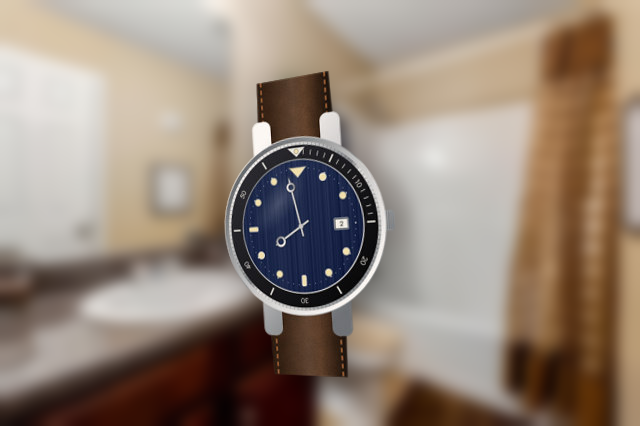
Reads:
h=7 m=58
